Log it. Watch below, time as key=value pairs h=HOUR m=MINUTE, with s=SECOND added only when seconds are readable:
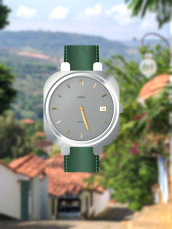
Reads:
h=5 m=27
